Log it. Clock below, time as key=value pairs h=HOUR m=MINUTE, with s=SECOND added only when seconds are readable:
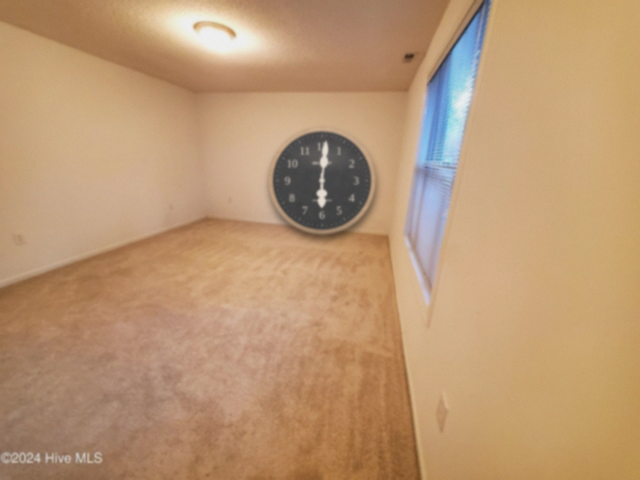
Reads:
h=6 m=1
